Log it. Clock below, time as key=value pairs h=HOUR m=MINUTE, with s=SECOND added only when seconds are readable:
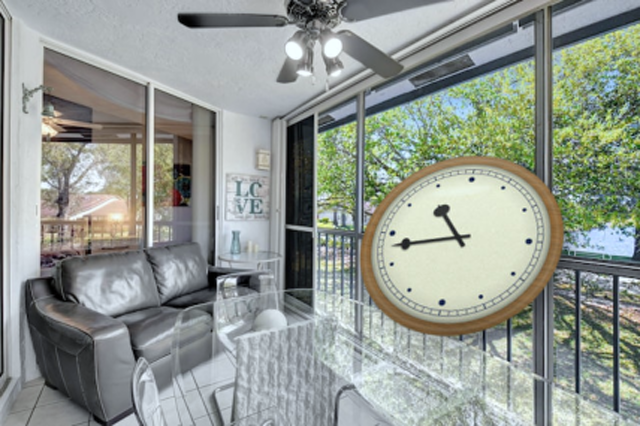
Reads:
h=10 m=43
